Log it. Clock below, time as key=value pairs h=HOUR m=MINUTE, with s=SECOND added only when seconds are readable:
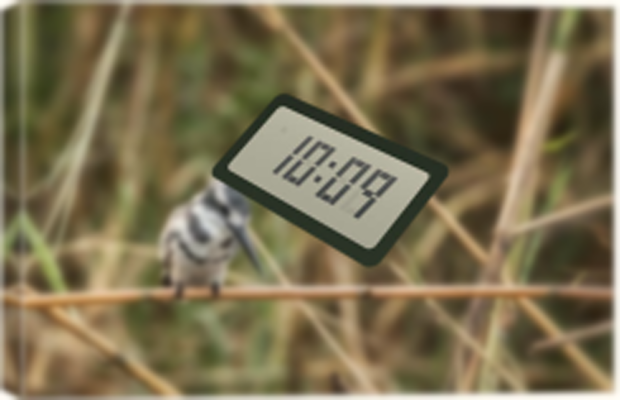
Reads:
h=10 m=9
